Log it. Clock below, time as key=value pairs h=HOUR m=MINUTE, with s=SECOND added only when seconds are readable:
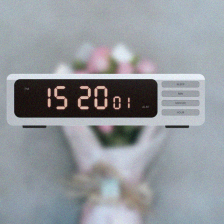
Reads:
h=15 m=20 s=1
